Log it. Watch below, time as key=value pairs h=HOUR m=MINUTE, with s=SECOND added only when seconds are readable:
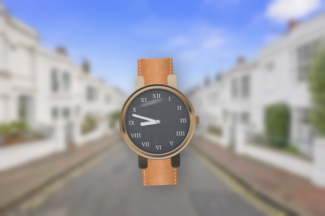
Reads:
h=8 m=48
